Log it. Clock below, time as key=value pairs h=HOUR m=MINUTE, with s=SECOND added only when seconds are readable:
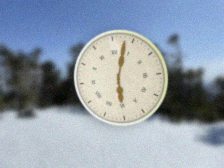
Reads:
h=6 m=3
